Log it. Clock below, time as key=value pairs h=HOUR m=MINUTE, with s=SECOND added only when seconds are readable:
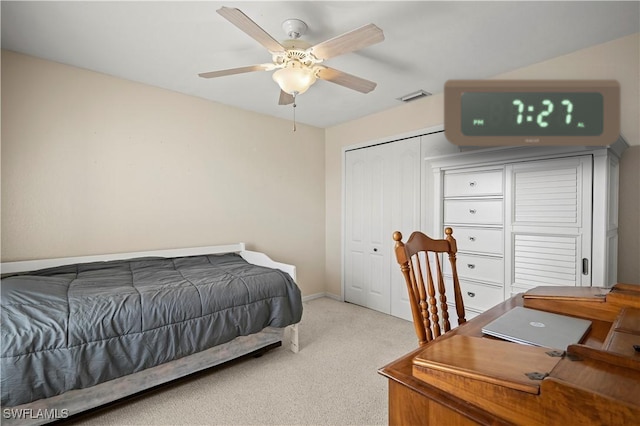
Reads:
h=7 m=27
